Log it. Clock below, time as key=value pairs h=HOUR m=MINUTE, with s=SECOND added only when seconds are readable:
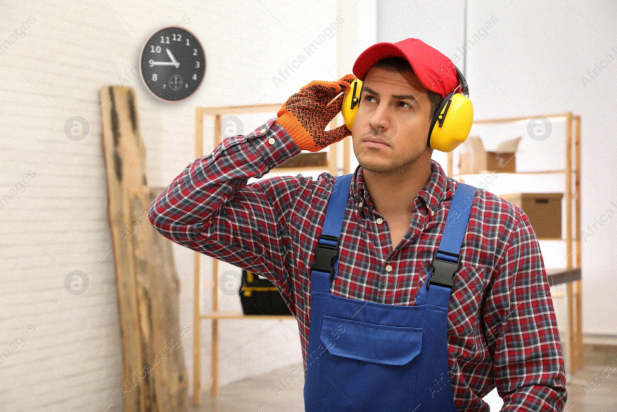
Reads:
h=10 m=45
